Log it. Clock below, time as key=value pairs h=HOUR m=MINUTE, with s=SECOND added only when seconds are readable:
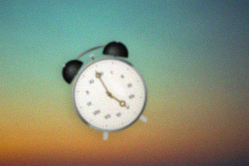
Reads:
h=4 m=59
